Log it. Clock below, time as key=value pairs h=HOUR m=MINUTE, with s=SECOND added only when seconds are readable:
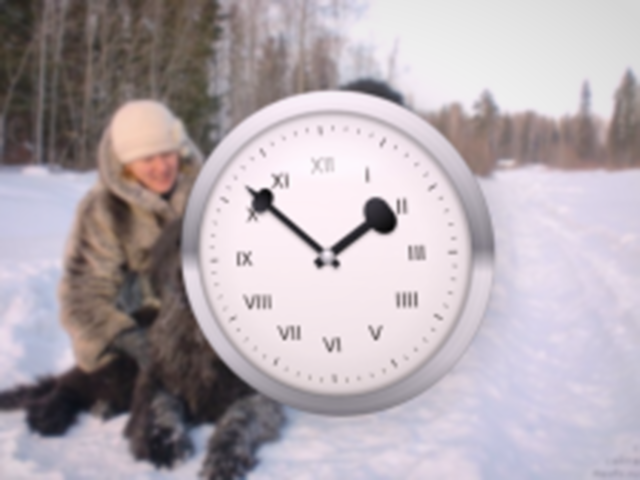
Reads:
h=1 m=52
